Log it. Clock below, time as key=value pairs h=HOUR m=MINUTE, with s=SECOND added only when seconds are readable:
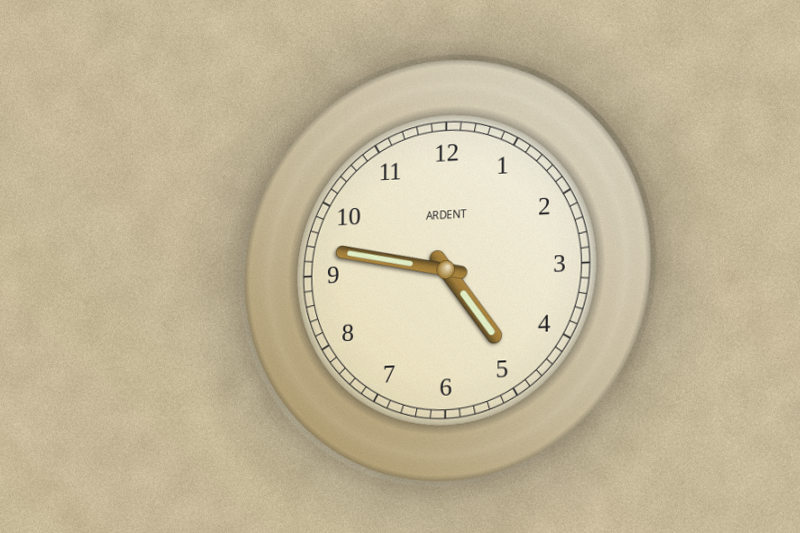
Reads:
h=4 m=47
